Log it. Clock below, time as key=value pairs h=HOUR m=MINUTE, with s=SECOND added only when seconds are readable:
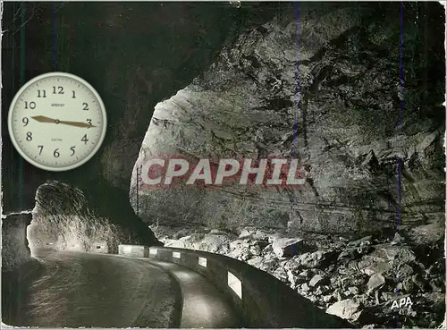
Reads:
h=9 m=16
